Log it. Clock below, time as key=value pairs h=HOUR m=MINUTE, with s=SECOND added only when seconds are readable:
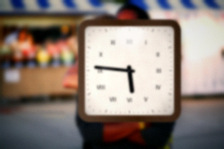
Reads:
h=5 m=46
